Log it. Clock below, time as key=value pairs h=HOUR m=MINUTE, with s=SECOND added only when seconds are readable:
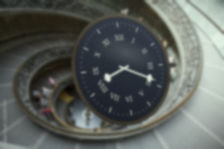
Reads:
h=8 m=19
